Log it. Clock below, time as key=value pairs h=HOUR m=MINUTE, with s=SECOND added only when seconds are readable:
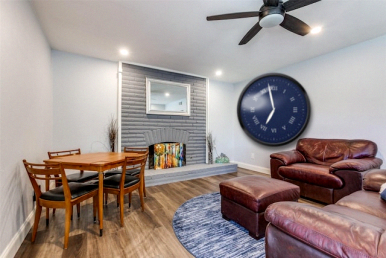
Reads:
h=6 m=58
